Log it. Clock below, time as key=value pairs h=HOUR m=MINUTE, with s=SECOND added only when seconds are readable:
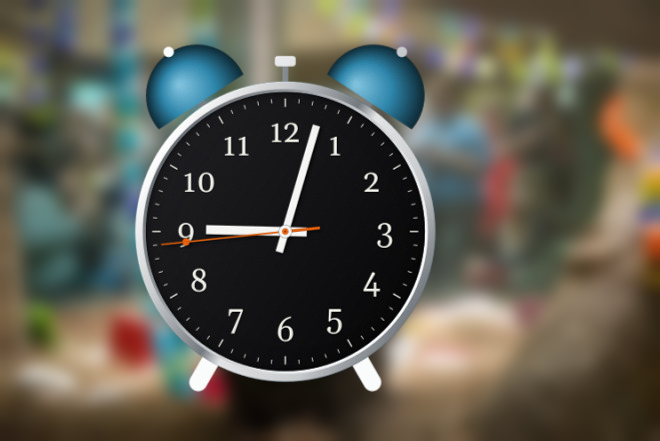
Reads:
h=9 m=2 s=44
